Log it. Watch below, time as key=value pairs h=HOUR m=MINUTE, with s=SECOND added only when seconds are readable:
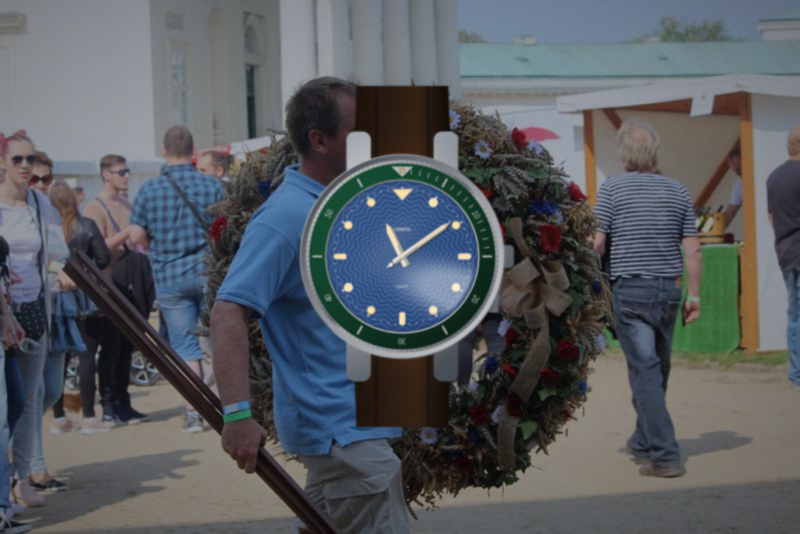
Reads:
h=11 m=9 s=9
